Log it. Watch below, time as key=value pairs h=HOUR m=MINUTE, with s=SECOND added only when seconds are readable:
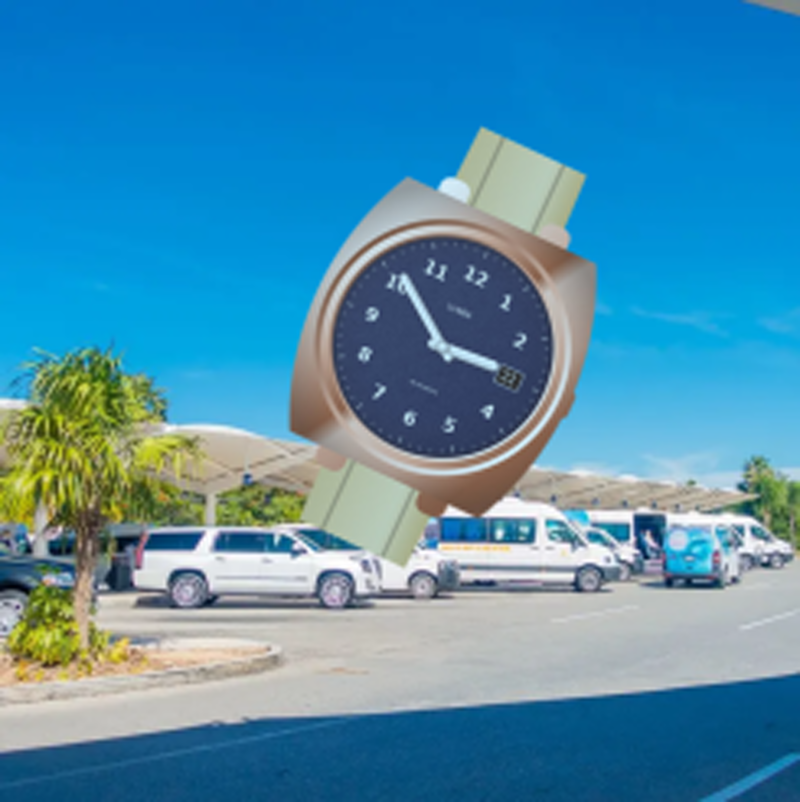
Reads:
h=2 m=51
